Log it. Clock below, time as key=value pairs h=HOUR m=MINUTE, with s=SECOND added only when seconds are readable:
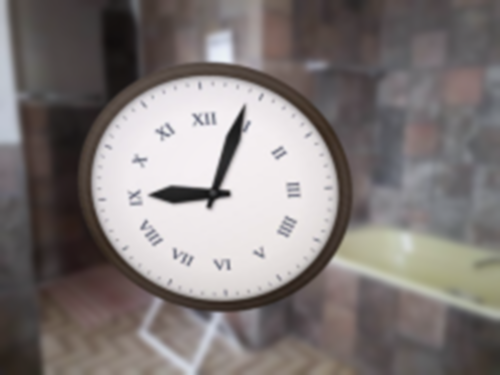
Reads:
h=9 m=4
